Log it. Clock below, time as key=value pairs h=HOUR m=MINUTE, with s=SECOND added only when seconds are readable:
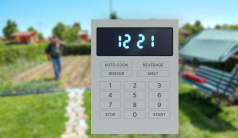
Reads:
h=12 m=21
